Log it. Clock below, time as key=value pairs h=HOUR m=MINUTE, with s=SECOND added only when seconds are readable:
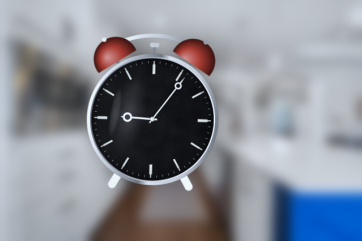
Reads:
h=9 m=6
